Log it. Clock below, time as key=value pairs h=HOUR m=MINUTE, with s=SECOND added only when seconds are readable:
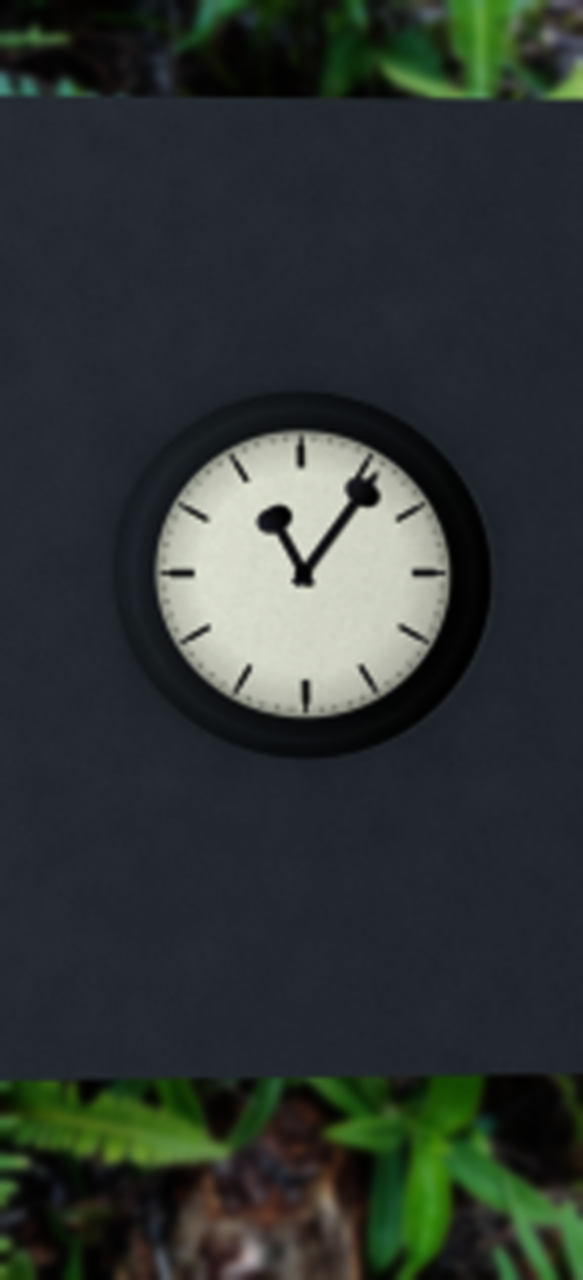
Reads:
h=11 m=6
